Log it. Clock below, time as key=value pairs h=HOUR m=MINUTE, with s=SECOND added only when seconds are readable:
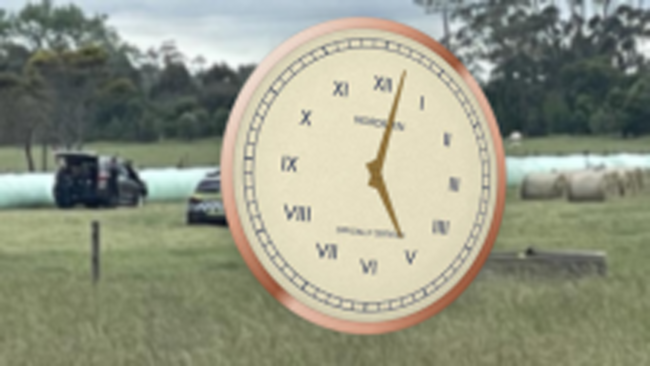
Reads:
h=5 m=2
